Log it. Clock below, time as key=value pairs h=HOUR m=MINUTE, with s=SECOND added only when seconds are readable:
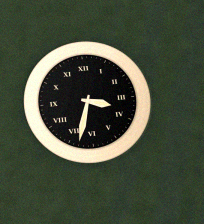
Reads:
h=3 m=33
